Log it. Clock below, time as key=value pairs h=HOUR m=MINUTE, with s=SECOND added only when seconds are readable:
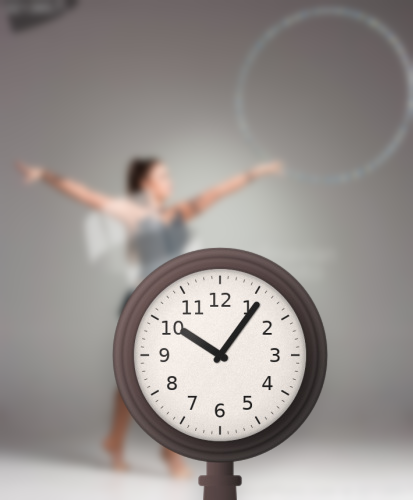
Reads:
h=10 m=6
